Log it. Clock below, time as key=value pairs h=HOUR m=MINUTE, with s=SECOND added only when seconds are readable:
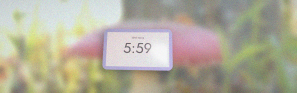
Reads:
h=5 m=59
